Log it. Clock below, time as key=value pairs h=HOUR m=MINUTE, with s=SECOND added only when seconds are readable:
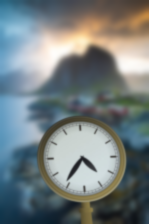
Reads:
h=4 m=36
